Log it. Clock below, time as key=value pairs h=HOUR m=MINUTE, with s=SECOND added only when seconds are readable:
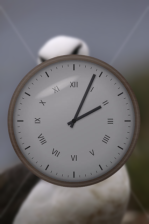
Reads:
h=2 m=4
